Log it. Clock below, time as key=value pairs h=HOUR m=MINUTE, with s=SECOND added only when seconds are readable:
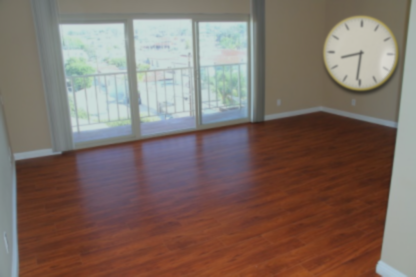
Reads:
h=8 m=31
